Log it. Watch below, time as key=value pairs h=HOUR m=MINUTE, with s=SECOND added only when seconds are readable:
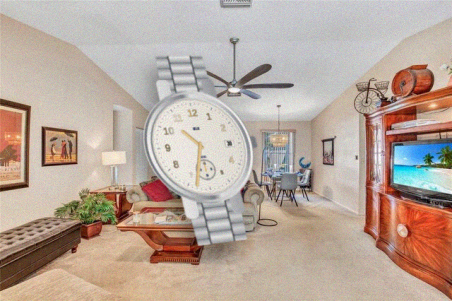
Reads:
h=10 m=33
